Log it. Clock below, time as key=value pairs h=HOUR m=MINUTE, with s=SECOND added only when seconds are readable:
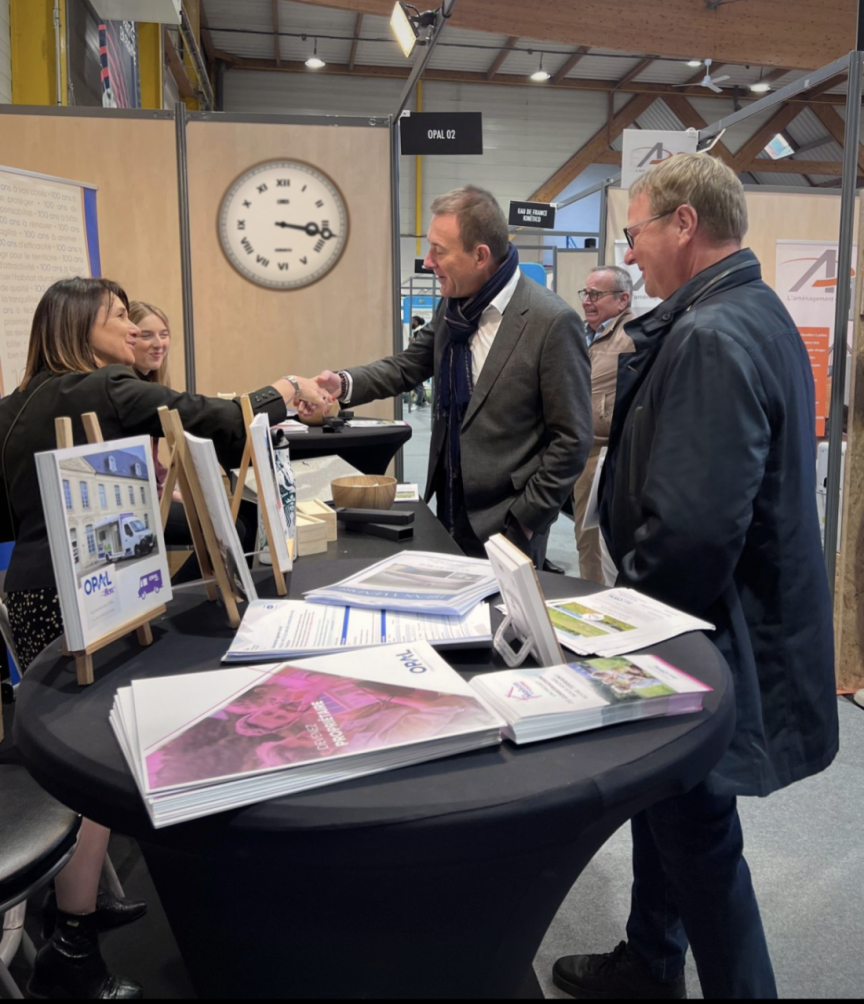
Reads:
h=3 m=17
